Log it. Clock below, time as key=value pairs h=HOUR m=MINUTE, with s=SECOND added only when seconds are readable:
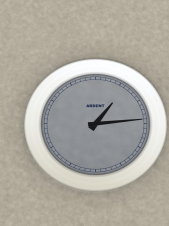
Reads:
h=1 m=14
